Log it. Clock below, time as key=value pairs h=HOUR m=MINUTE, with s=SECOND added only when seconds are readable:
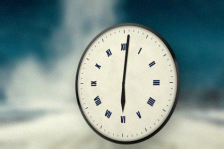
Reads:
h=6 m=1
